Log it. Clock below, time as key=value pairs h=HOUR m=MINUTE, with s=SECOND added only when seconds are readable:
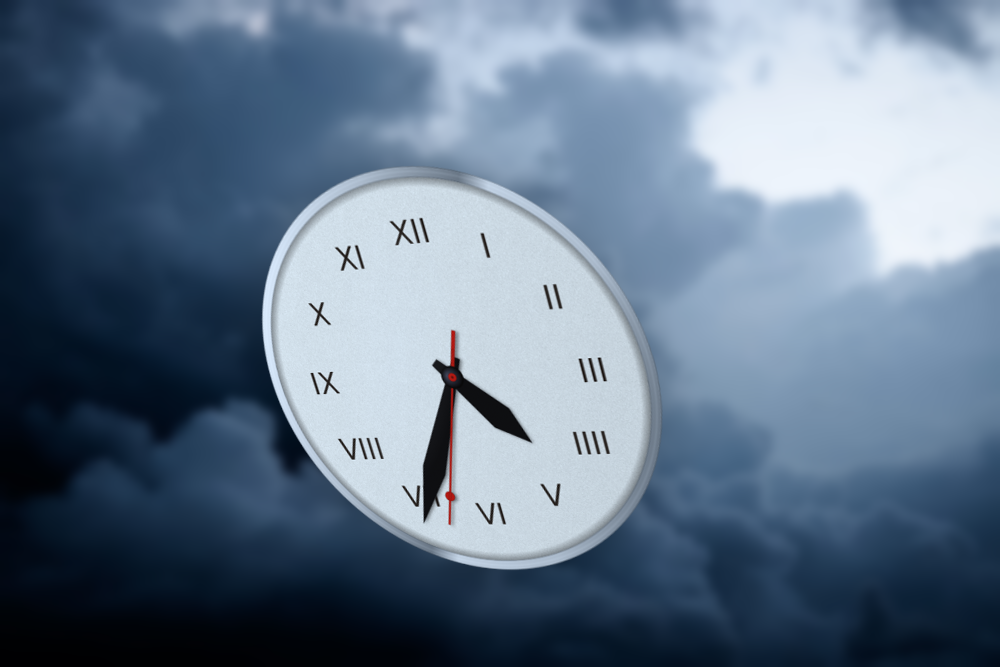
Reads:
h=4 m=34 s=33
